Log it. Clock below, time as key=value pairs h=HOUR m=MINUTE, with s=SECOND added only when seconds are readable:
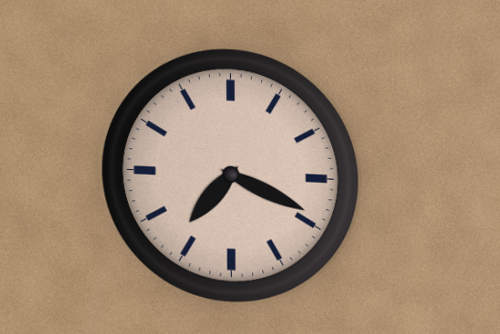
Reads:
h=7 m=19
